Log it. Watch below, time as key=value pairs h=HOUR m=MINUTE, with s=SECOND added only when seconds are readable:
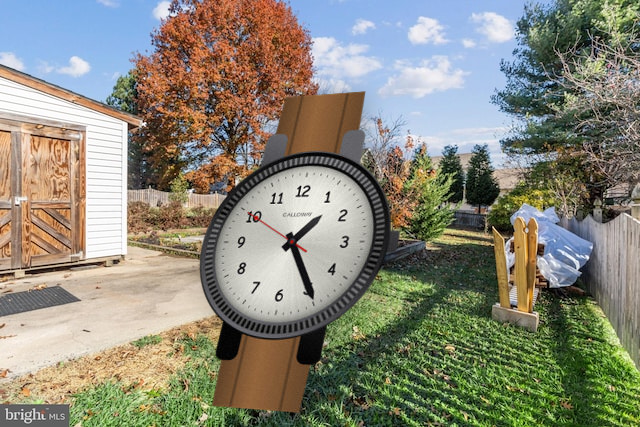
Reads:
h=1 m=24 s=50
